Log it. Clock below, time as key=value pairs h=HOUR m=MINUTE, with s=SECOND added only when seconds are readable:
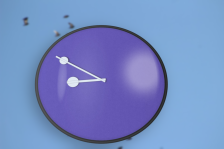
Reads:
h=8 m=50
